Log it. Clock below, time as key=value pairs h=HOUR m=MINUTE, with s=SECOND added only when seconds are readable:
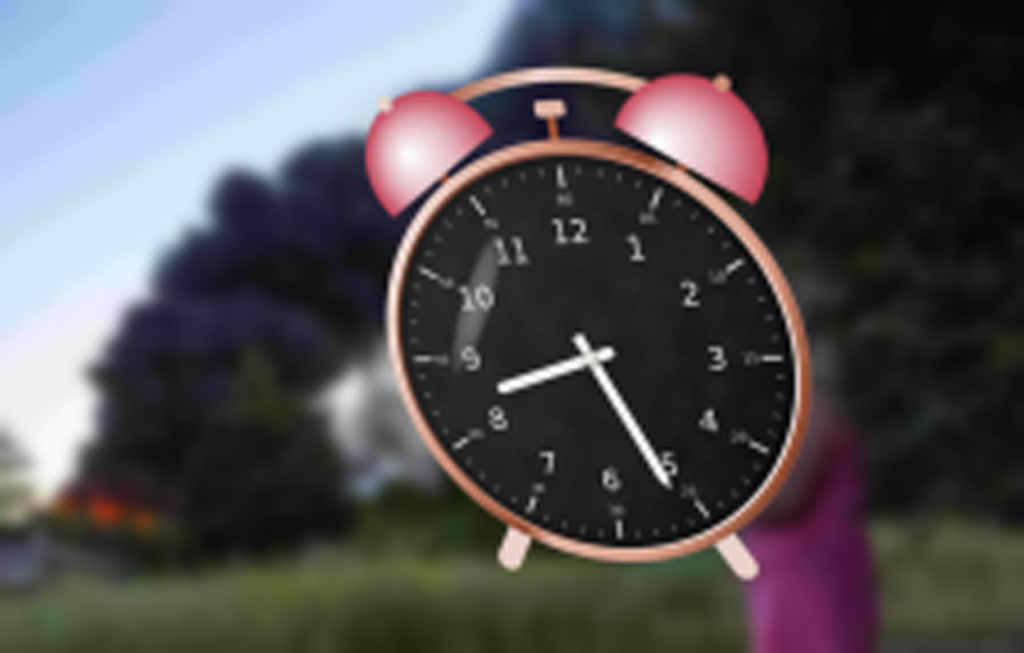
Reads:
h=8 m=26
